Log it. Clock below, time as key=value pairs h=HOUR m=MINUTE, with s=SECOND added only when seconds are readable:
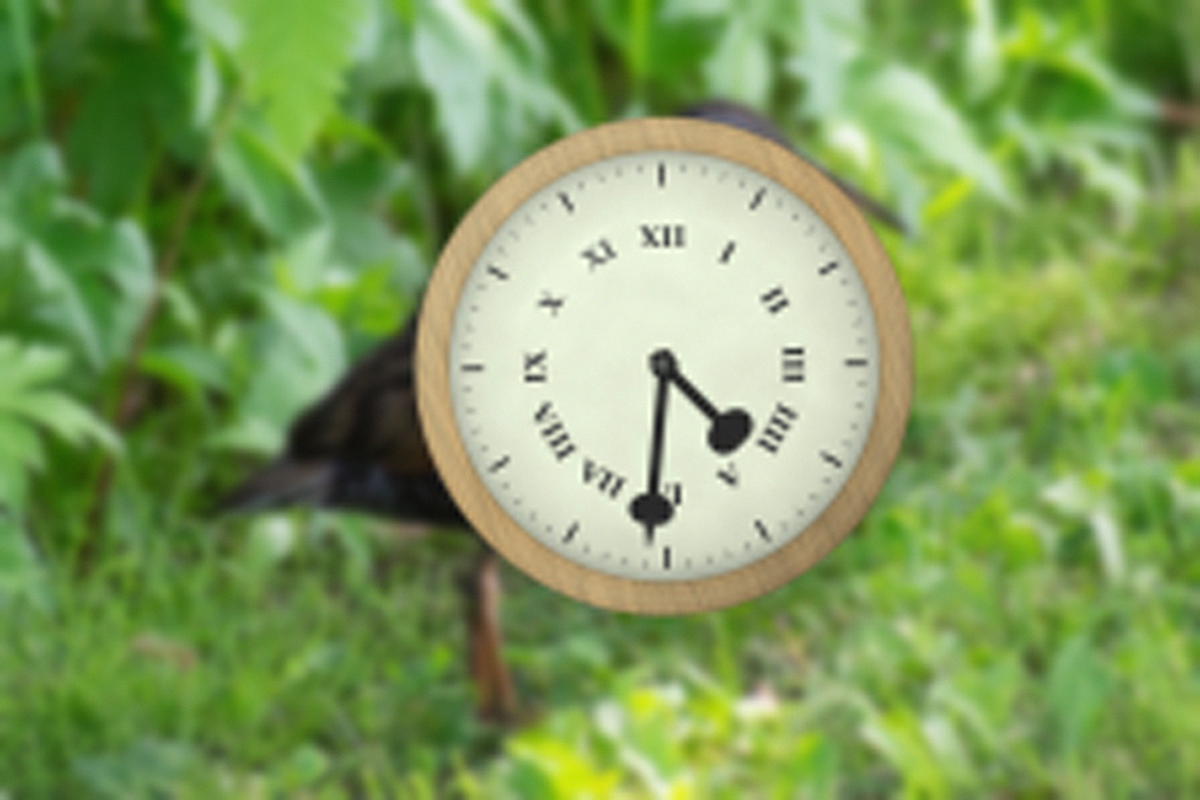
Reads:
h=4 m=31
